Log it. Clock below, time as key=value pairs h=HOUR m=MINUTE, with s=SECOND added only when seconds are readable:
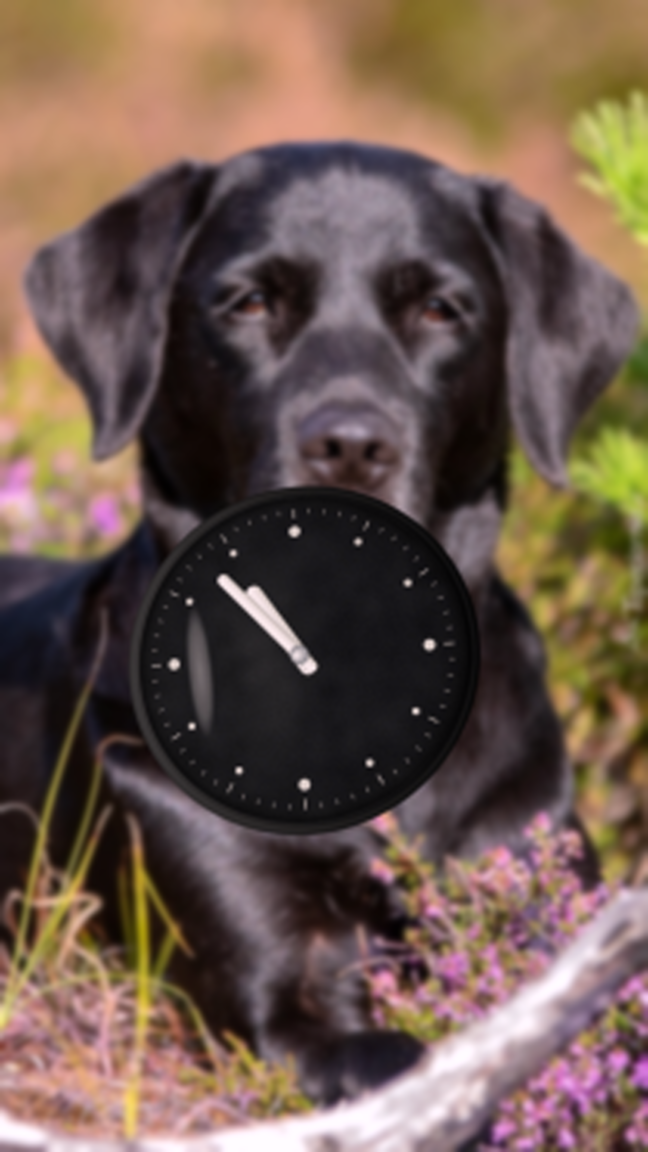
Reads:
h=10 m=53
